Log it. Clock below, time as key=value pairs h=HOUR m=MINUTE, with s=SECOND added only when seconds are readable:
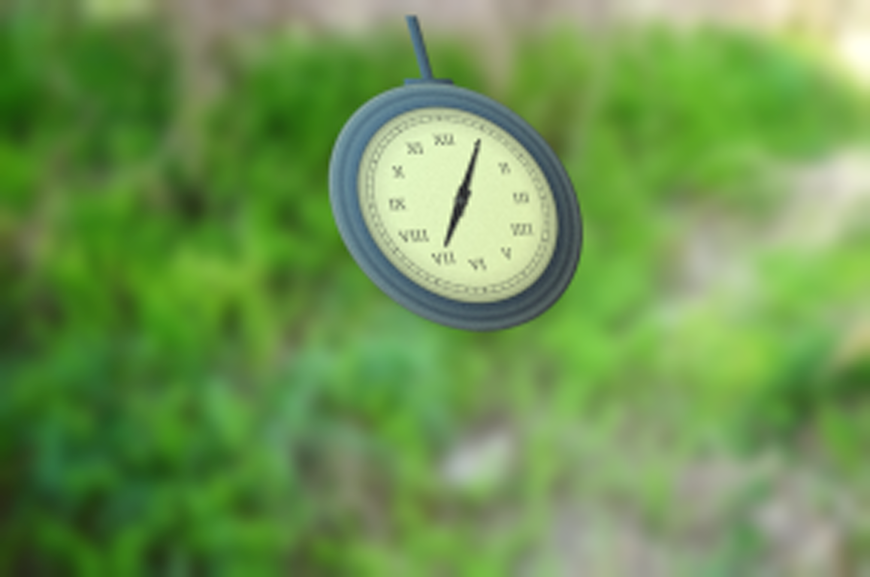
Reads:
h=7 m=5
